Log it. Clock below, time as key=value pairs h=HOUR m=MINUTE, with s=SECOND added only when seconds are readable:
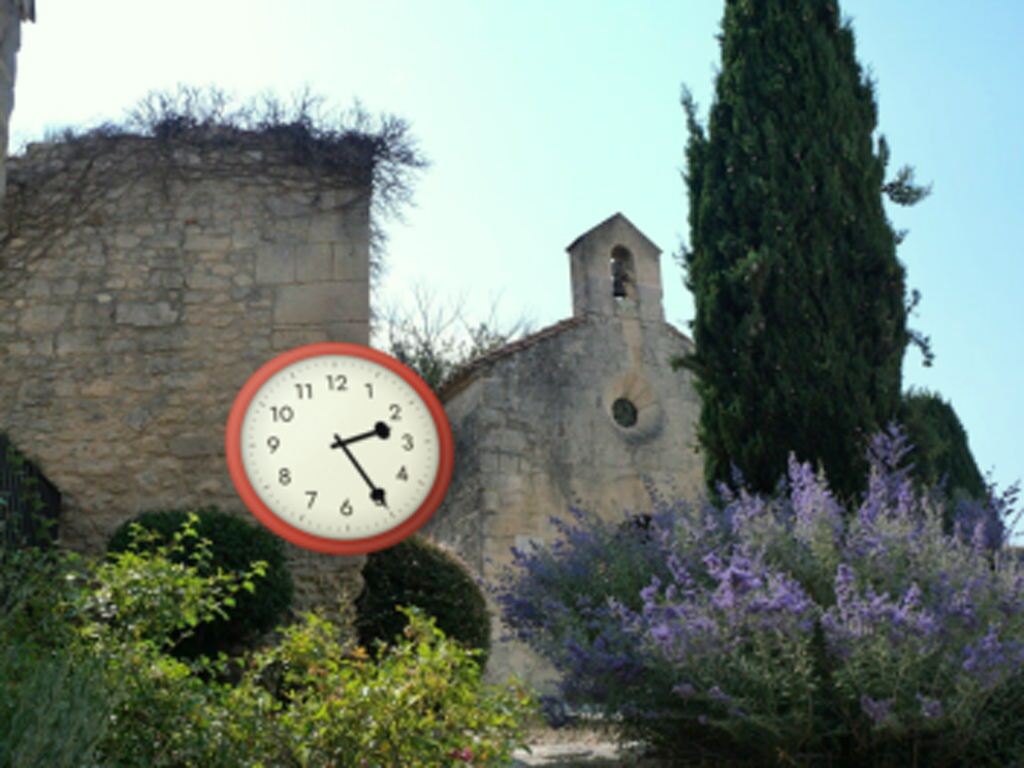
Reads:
h=2 m=25
